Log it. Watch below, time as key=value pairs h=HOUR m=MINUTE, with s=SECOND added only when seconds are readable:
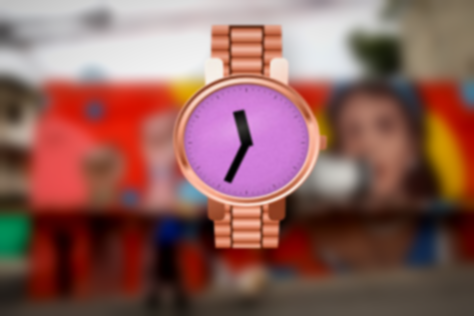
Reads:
h=11 m=34
